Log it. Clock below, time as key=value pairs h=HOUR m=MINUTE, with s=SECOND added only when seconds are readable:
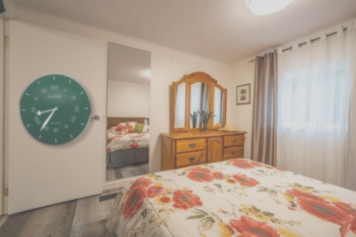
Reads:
h=8 m=36
